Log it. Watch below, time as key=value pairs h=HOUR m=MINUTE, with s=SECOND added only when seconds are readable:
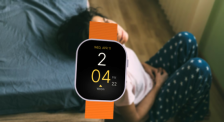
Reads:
h=2 m=4
